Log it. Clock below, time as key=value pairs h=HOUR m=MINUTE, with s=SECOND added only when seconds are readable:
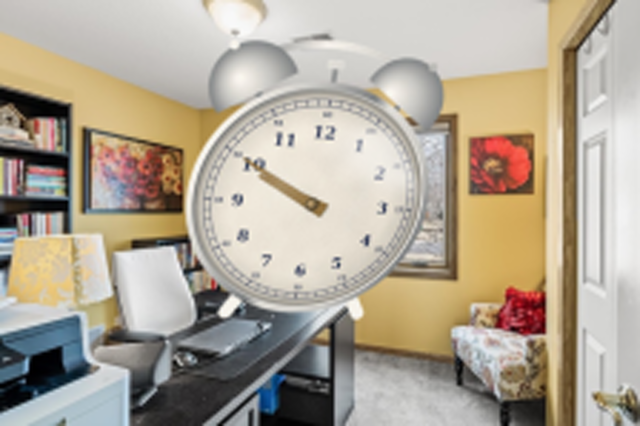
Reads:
h=9 m=50
